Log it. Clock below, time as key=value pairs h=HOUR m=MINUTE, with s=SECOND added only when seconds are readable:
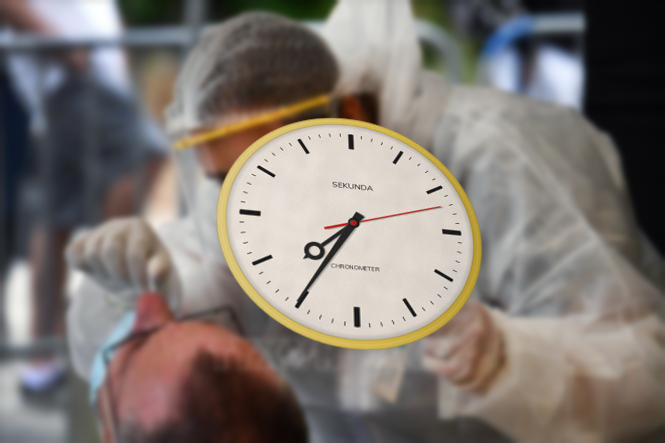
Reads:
h=7 m=35 s=12
